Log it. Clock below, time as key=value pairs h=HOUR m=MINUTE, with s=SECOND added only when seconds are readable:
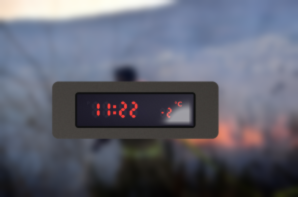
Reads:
h=11 m=22
